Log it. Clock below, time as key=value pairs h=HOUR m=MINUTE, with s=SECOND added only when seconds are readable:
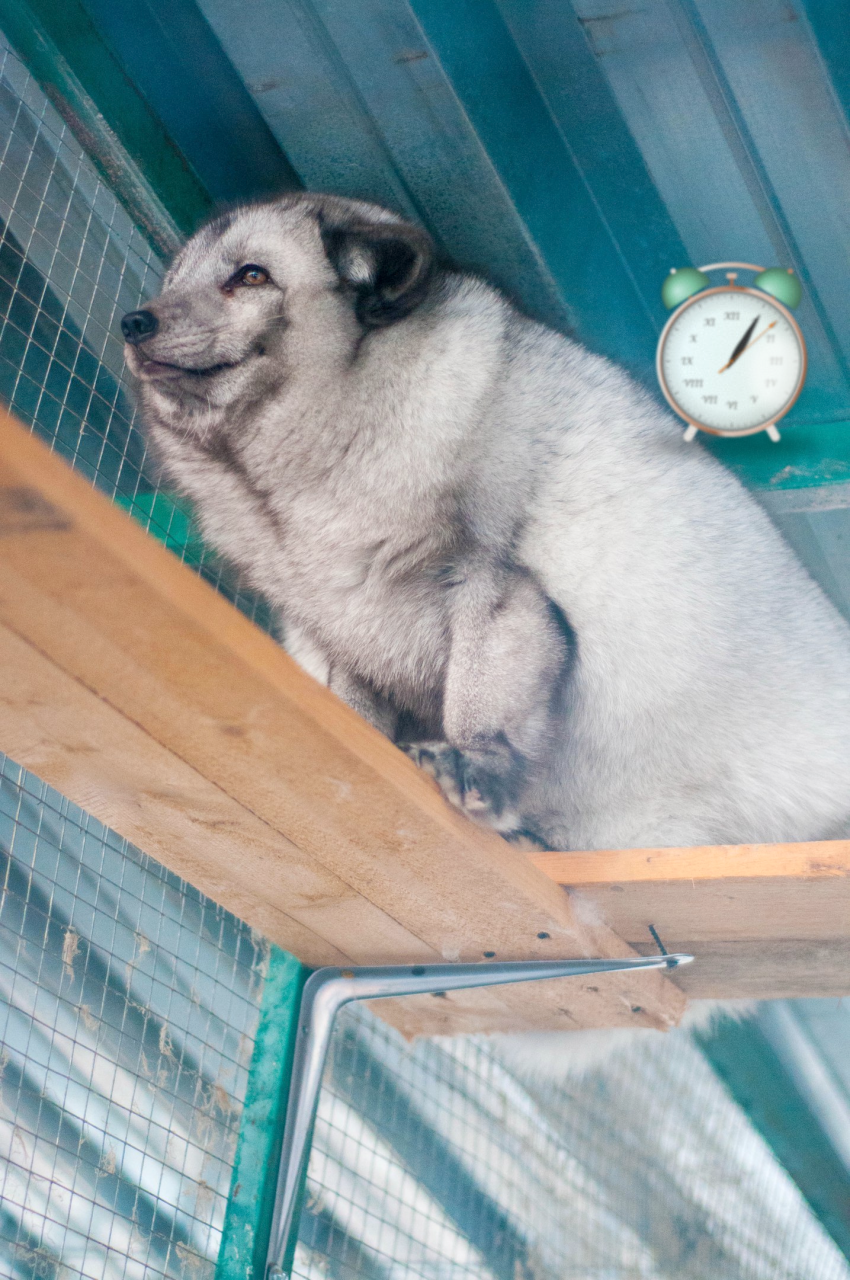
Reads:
h=1 m=5 s=8
